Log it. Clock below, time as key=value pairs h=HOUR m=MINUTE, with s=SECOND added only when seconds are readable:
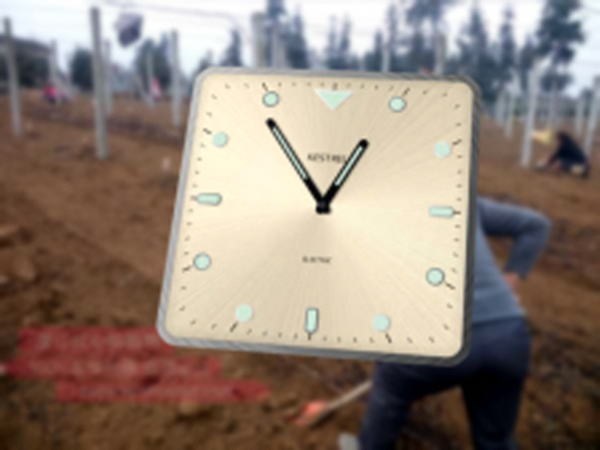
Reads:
h=12 m=54
